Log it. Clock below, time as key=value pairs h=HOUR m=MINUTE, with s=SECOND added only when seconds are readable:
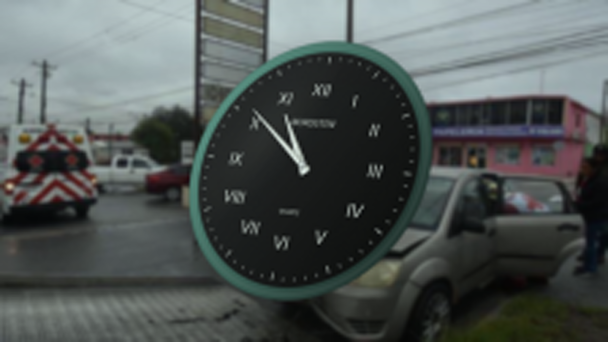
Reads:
h=10 m=51
